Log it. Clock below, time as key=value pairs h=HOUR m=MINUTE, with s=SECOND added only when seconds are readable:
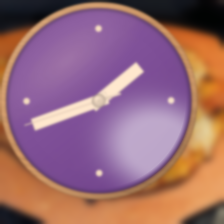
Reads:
h=1 m=41 s=42
